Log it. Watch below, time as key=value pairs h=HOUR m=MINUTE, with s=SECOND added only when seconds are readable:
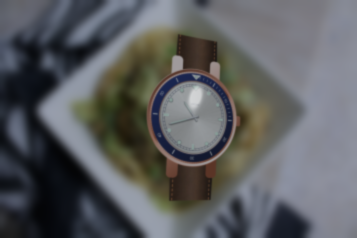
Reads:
h=10 m=42
